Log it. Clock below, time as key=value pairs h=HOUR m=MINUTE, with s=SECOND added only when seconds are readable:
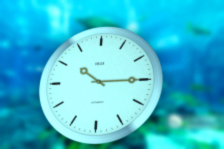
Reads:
h=10 m=15
